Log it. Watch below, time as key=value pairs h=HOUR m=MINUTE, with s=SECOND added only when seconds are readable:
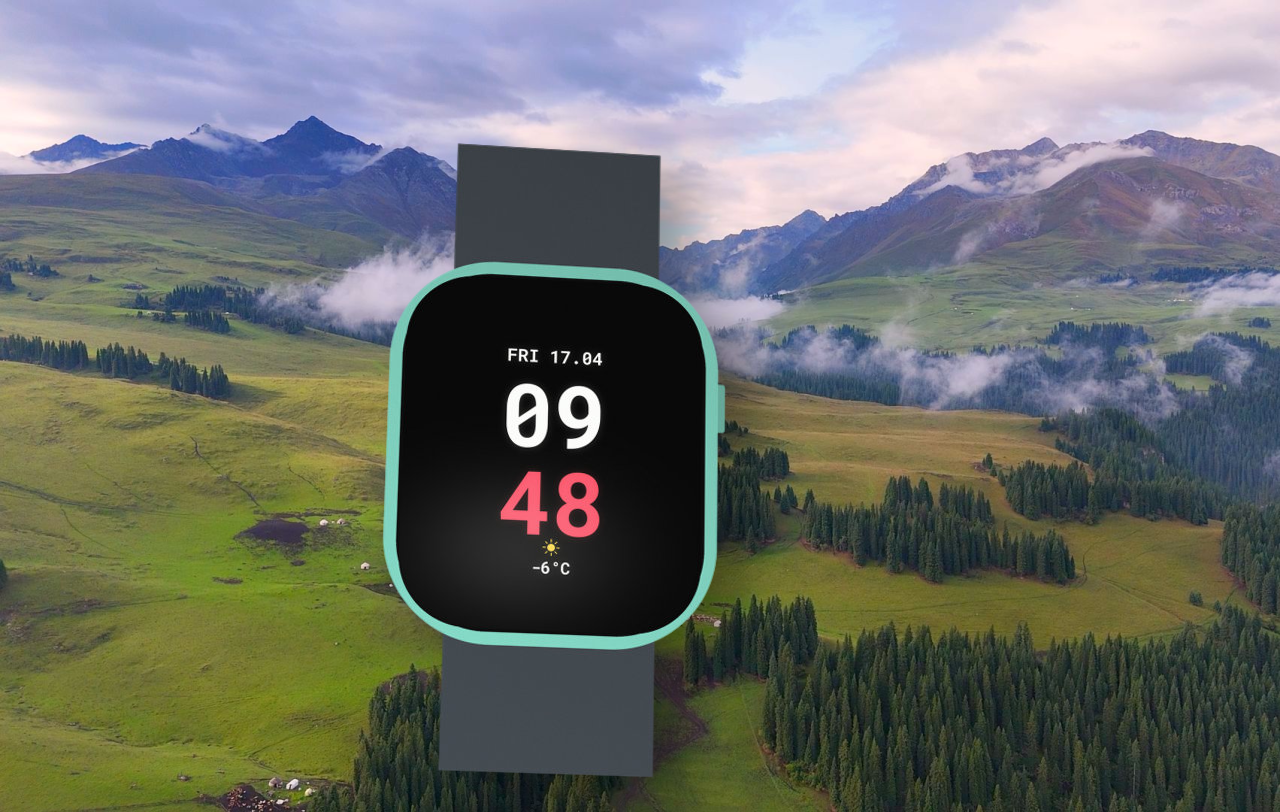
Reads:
h=9 m=48
